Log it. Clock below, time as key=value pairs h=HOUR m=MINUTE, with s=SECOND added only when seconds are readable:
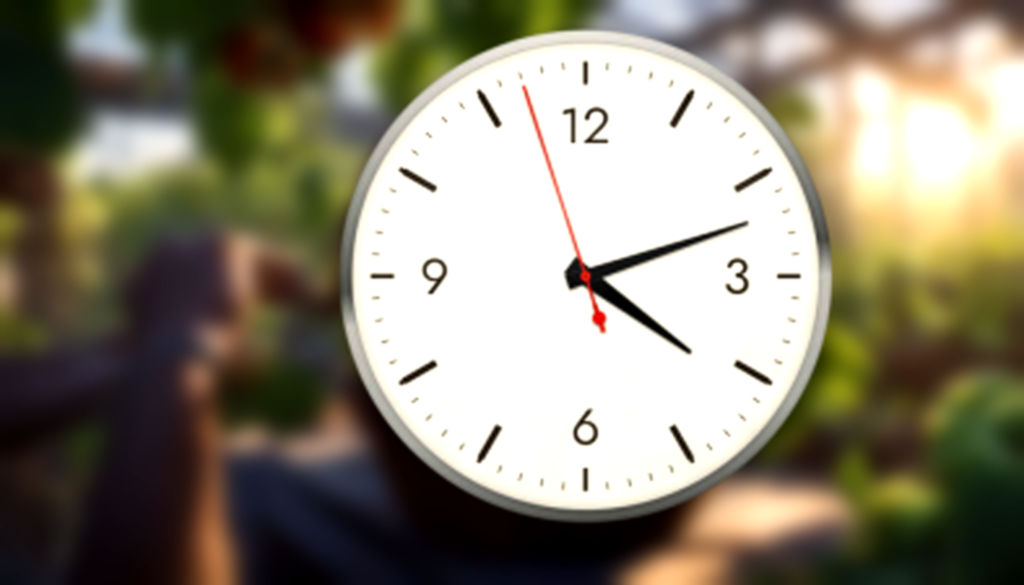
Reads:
h=4 m=11 s=57
